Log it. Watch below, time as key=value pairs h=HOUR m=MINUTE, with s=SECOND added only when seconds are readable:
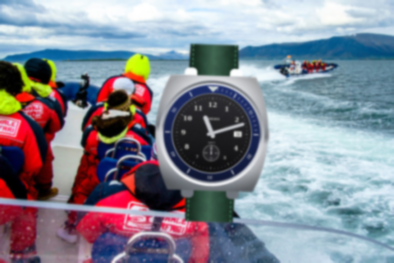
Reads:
h=11 m=12
